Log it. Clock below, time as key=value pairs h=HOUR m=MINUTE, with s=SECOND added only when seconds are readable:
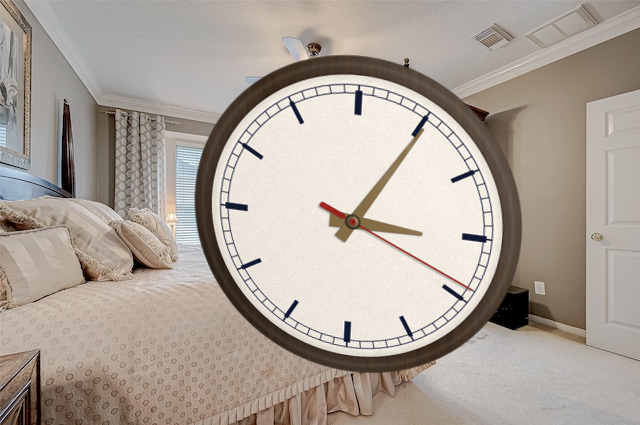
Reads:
h=3 m=5 s=19
